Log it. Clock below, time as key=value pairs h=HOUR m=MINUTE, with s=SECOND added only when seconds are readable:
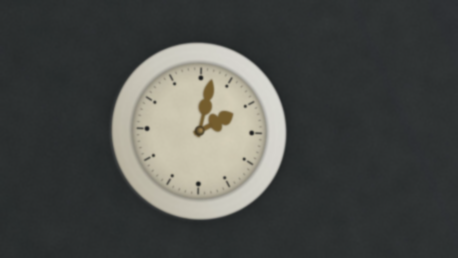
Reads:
h=2 m=2
